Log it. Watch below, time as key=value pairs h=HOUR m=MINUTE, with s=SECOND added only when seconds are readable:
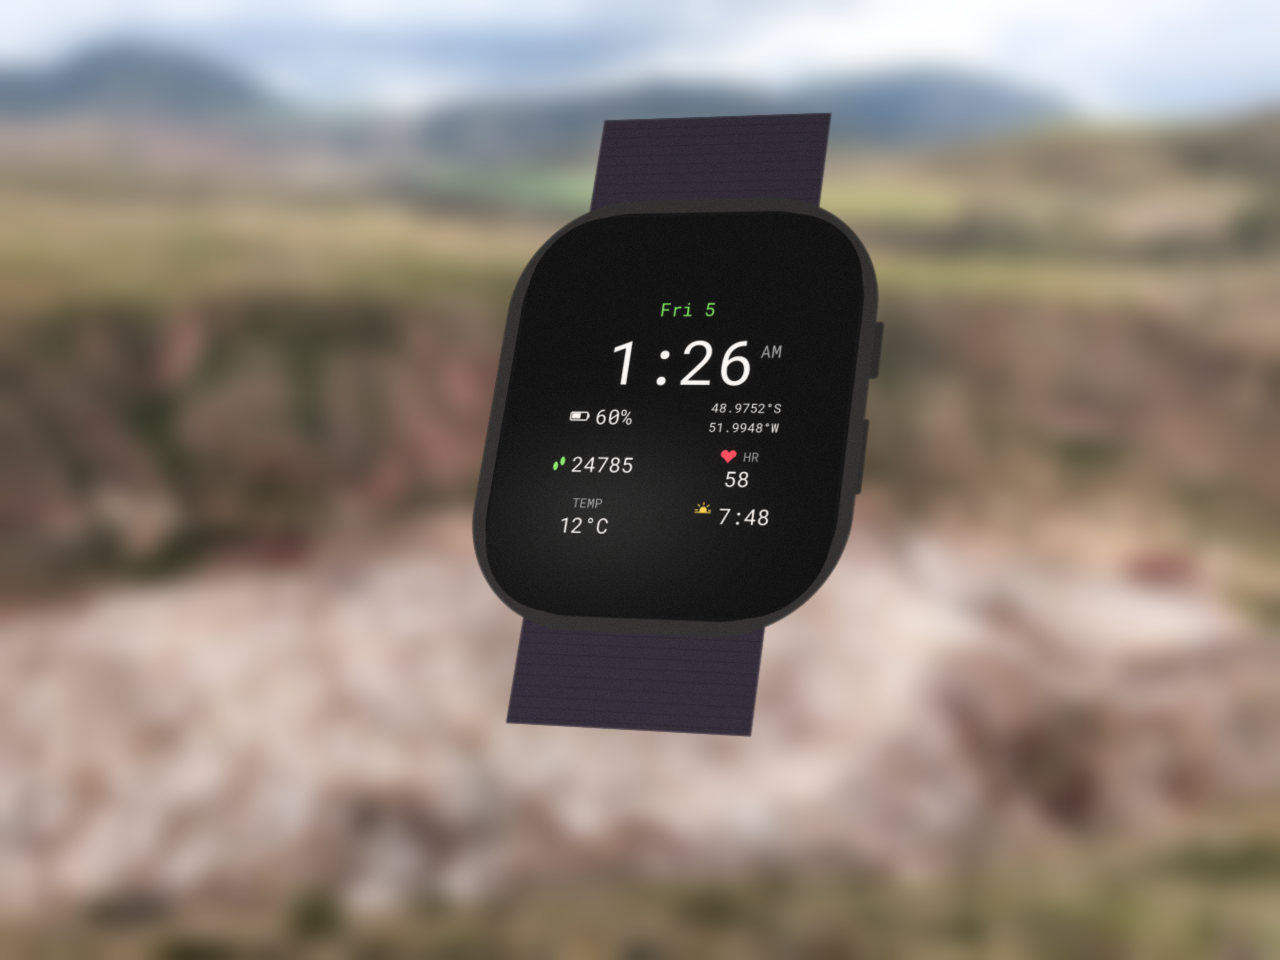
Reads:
h=1 m=26
